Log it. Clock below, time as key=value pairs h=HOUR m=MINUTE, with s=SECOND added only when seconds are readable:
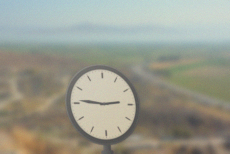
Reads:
h=2 m=46
